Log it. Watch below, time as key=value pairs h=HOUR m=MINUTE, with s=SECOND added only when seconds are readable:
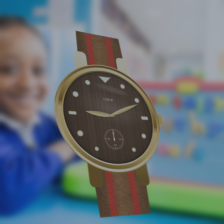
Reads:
h=9 m=11
